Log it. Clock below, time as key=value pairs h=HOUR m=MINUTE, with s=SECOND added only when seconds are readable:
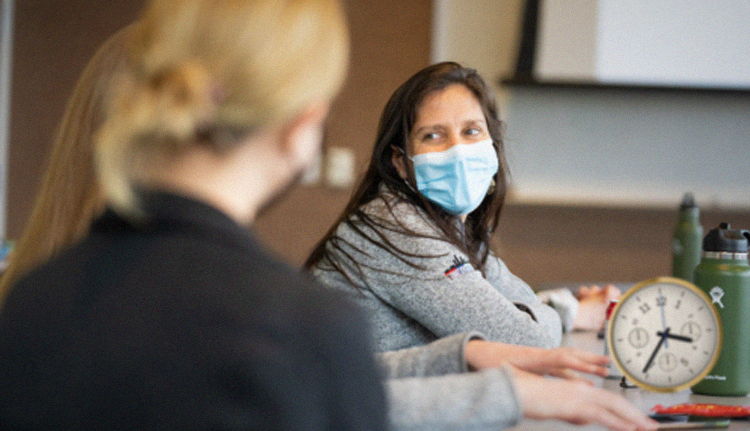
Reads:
h=3 m=36
